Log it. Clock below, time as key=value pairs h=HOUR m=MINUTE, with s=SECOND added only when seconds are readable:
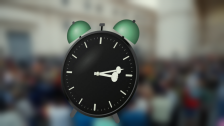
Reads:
h=3 m=13
